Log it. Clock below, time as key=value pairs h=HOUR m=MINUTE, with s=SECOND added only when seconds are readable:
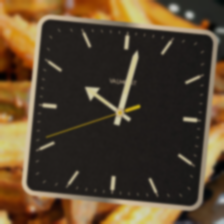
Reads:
h=10 m=1 s=41
